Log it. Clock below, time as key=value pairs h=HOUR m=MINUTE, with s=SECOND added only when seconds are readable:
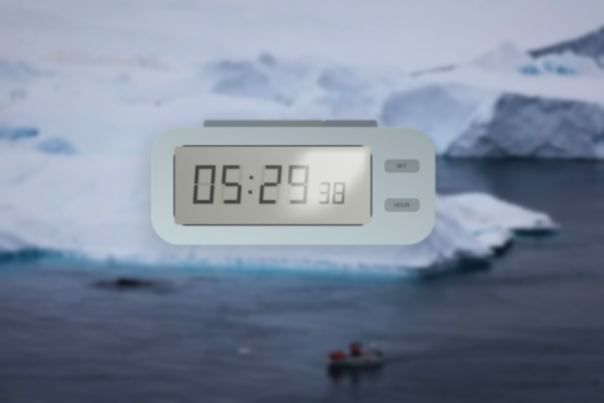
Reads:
h=5 m=29 s=38
